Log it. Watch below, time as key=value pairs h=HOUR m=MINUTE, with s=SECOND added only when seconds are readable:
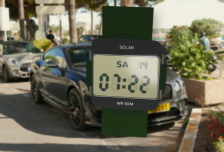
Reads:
h=7 m=22
